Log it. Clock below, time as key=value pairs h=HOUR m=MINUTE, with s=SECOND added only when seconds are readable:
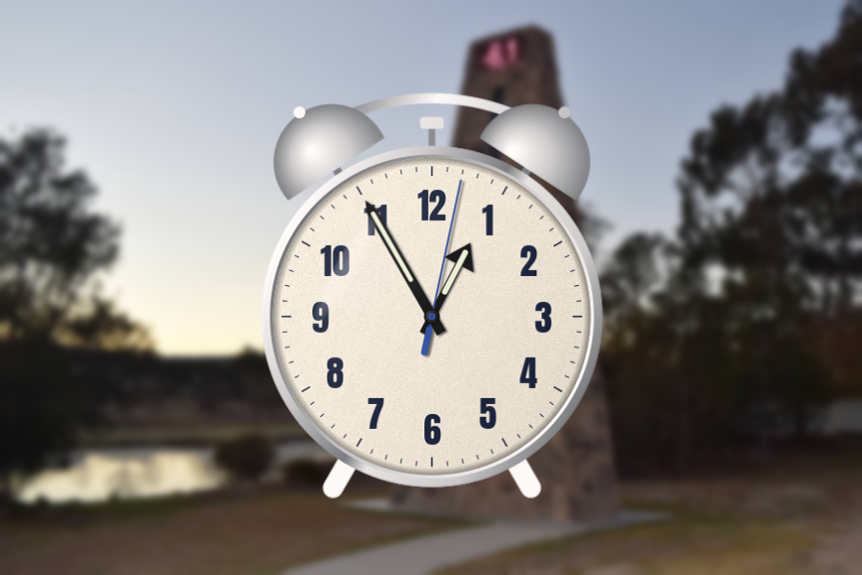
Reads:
h=12 m=55 s=2
